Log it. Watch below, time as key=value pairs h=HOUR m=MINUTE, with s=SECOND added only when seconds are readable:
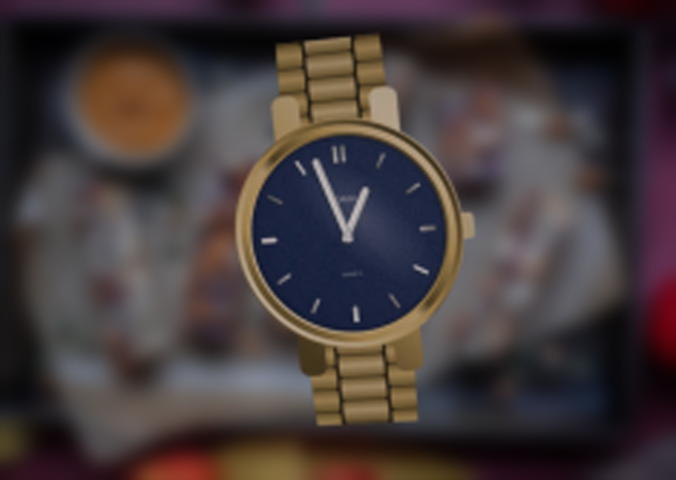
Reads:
h=12 m=57
